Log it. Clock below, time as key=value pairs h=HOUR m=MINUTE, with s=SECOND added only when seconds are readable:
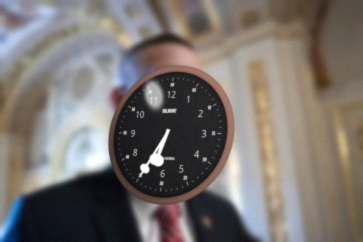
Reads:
h=6 m=35
